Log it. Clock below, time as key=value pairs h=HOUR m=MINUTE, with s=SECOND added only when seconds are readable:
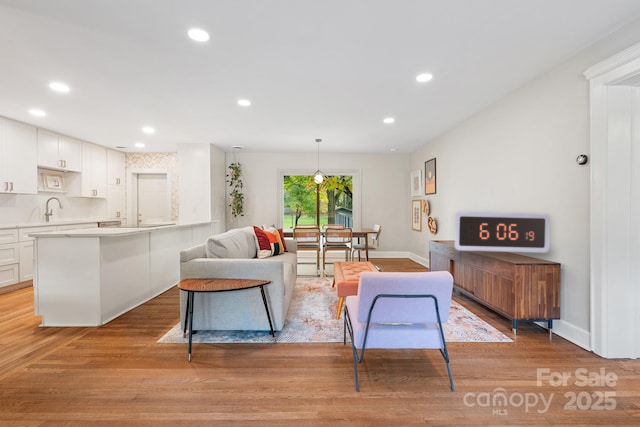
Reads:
h=6 m=6 s=19
